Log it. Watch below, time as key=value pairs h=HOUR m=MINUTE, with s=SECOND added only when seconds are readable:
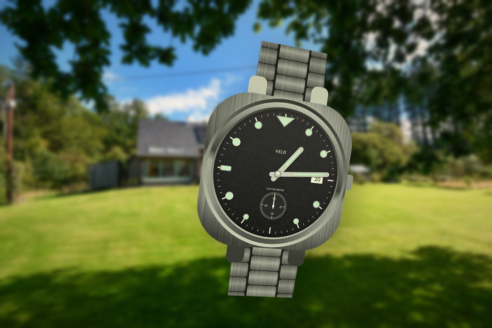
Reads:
h=1 m=14
